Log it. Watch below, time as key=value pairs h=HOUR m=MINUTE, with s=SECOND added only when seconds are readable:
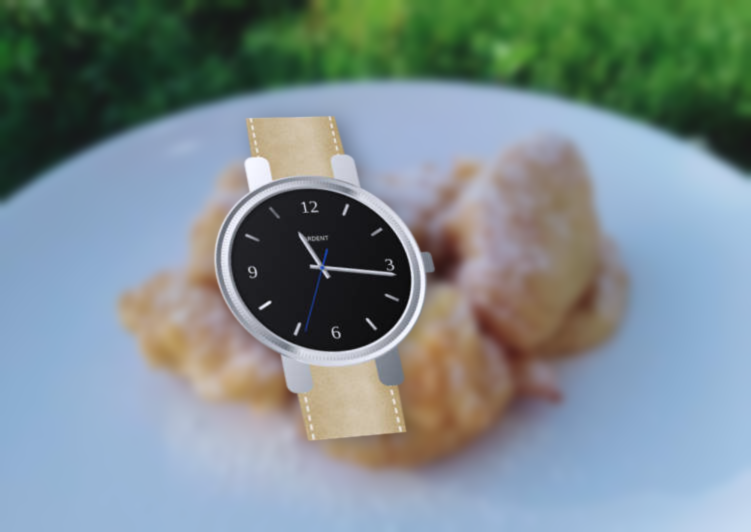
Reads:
h=11 m=16 s=34
